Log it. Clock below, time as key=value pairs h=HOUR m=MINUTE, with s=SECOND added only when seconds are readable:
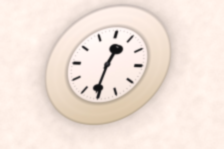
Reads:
h=12 m=31
